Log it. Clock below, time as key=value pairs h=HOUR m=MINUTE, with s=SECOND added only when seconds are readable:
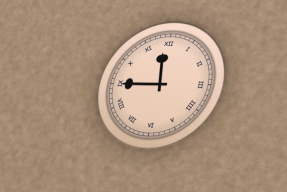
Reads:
h=11 m=45
